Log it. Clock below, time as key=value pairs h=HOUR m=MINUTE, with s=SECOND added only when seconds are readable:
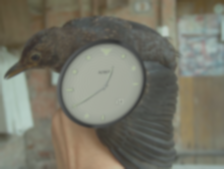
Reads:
h=12 m=40
